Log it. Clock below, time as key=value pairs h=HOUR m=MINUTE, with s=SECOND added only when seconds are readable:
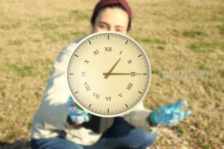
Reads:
h=1 m=15
